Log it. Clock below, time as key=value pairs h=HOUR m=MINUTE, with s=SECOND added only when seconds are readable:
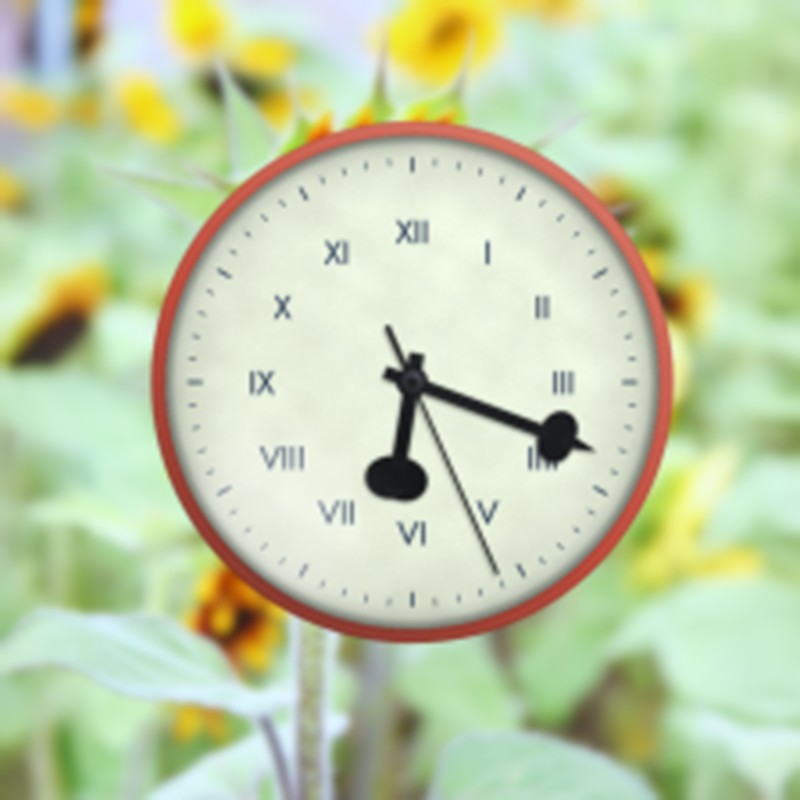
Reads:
h=6 m=18 s=26
